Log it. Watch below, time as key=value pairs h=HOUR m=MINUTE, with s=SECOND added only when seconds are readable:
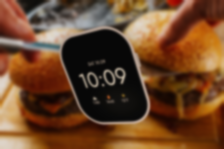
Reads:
h=10 m=9
